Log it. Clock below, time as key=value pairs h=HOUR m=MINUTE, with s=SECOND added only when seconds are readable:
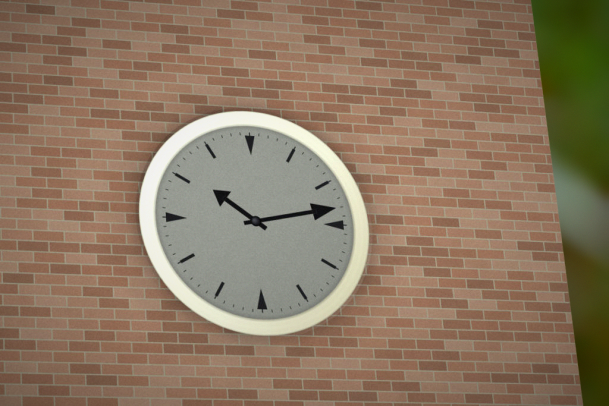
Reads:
h=10 m=13
